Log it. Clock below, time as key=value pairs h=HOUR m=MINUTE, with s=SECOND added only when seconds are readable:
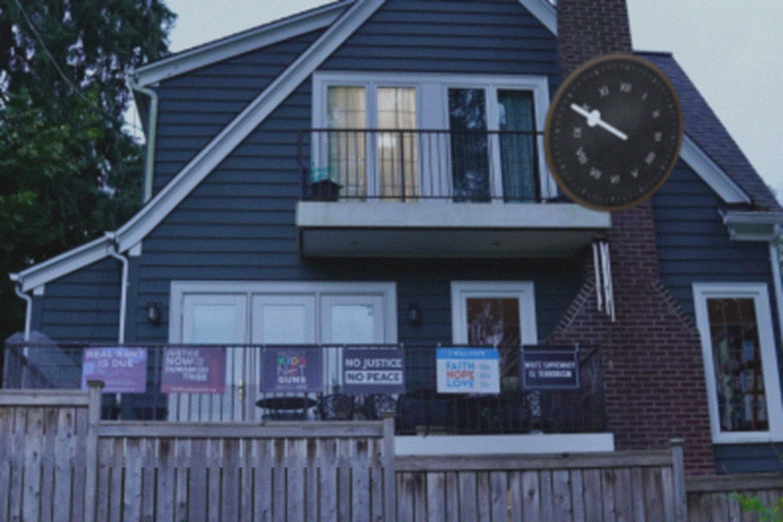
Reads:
h=9 m=49
